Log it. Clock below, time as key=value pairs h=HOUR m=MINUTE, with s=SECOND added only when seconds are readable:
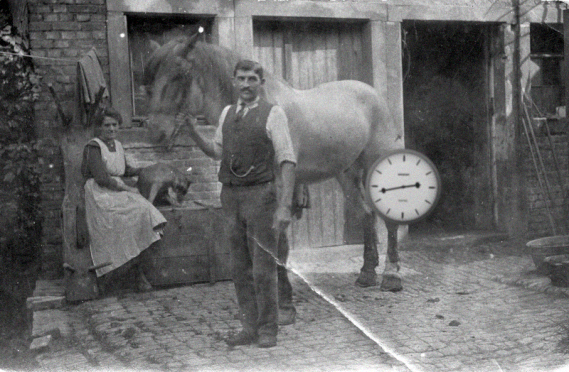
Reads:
h=2 m=43
